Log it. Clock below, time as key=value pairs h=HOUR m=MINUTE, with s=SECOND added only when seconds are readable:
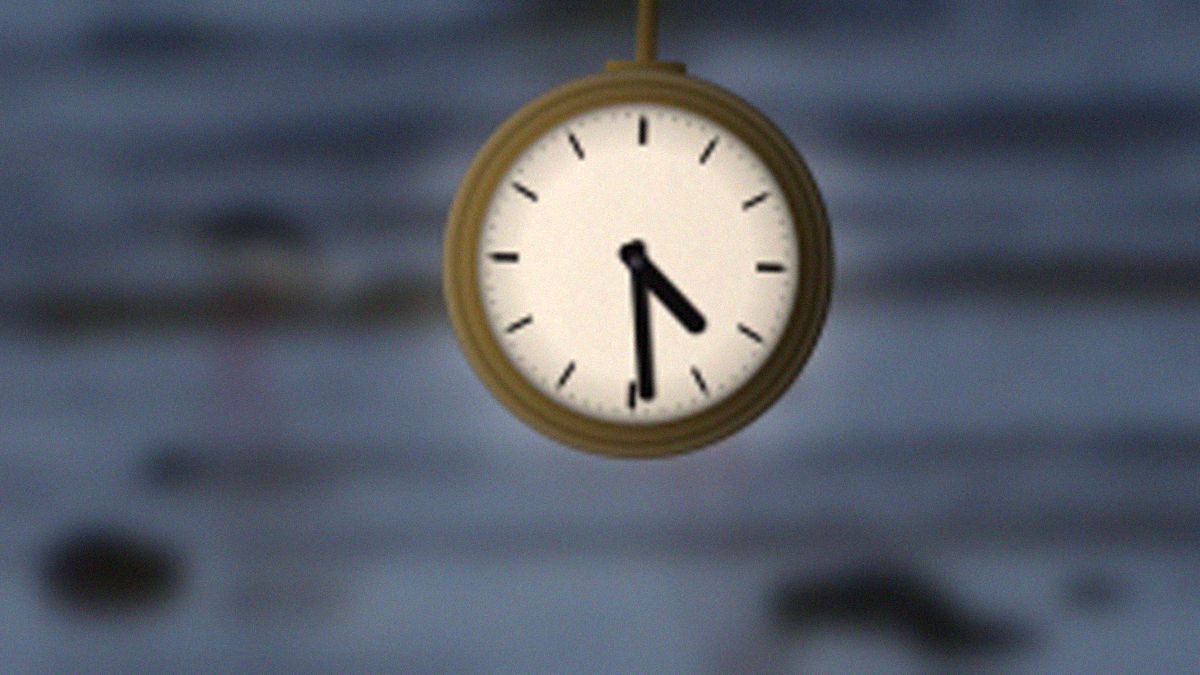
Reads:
h=4 m=29
